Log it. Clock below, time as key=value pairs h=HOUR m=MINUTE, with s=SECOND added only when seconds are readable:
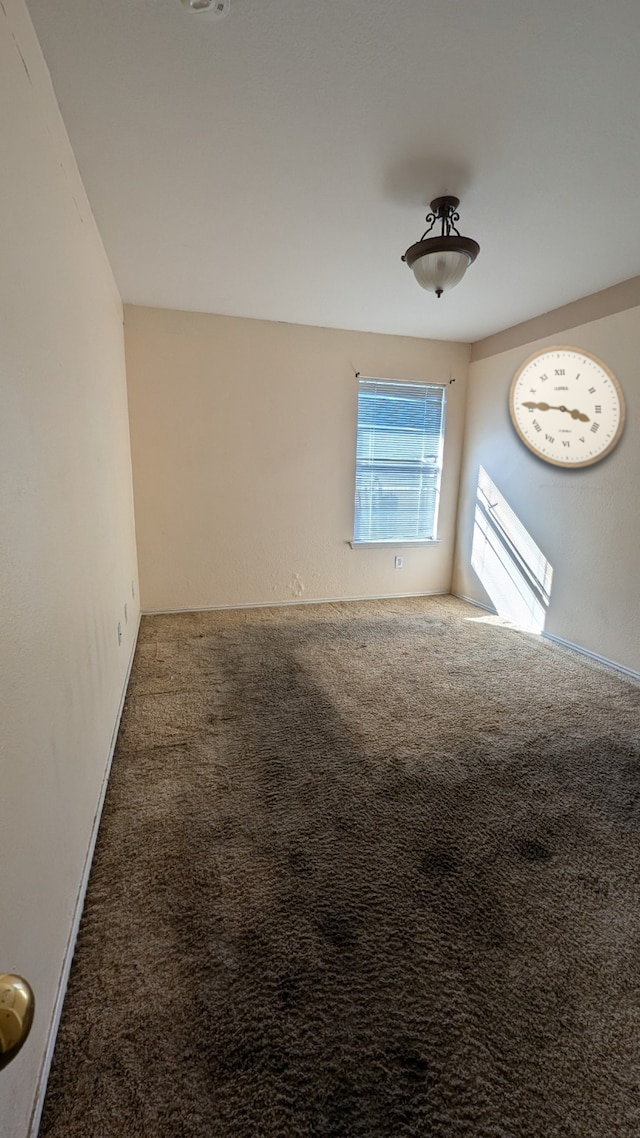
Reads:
h=3 m=46
